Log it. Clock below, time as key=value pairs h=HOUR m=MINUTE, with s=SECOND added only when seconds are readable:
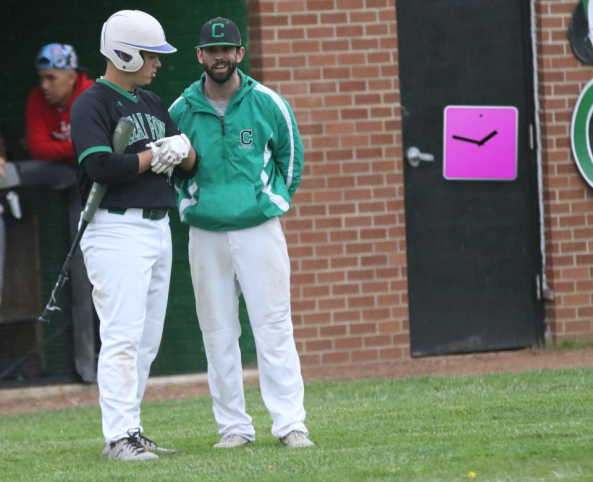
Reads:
h=1 m=47
